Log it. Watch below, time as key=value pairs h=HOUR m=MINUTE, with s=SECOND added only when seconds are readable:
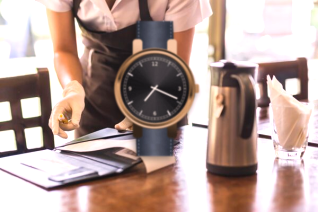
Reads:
h=7 m=19
